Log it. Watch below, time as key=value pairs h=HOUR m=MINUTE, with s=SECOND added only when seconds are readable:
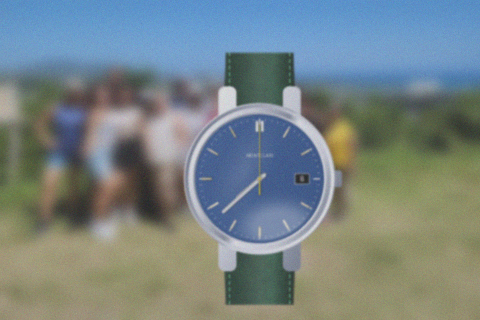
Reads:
h=7 m=38 s=0
